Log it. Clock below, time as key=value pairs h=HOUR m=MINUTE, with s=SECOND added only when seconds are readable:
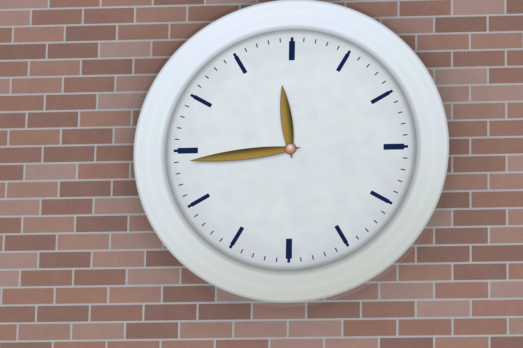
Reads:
h=11 m=44
